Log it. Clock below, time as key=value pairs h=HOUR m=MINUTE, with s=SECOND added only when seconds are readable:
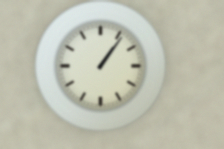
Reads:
h=1 m=6
